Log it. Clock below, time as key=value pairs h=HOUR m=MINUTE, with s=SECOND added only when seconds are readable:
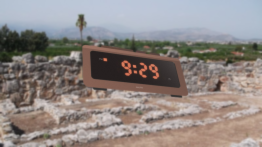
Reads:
h=9 m=29
